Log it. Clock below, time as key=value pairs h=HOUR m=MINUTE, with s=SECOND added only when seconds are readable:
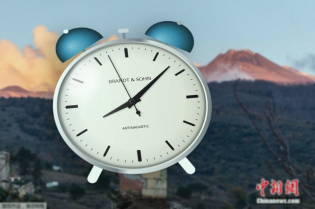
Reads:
h=8 m=7 s=57
